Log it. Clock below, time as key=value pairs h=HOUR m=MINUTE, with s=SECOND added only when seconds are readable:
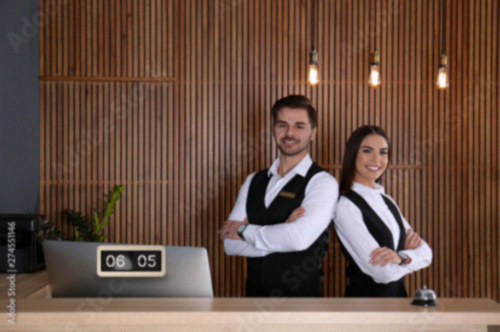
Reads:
h=6 m=5
